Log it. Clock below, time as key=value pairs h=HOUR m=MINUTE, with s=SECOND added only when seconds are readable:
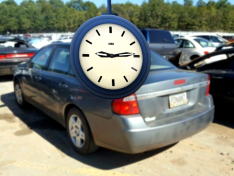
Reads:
h=9 m=14
